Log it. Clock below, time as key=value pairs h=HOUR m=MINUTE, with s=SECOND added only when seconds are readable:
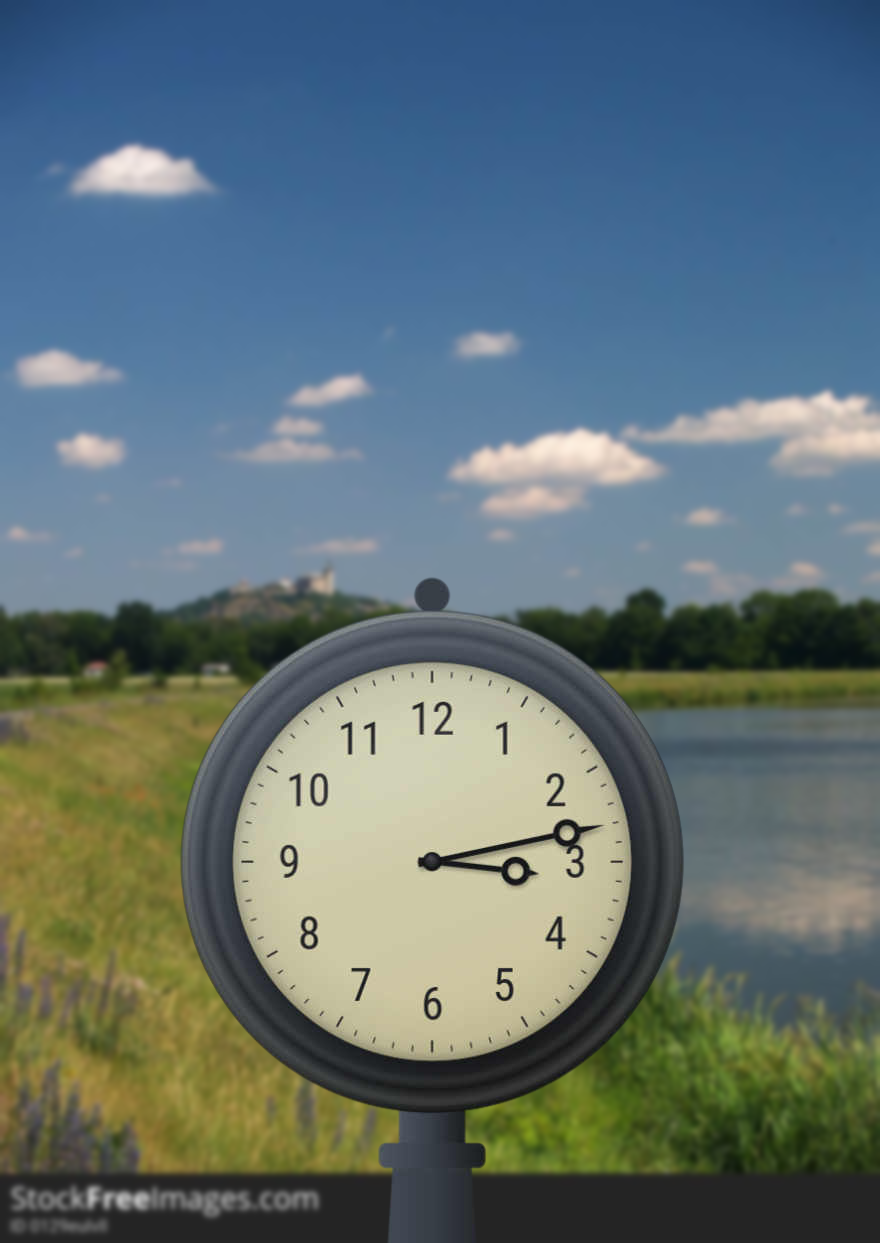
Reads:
h=3 m=13
